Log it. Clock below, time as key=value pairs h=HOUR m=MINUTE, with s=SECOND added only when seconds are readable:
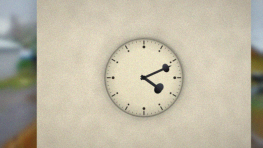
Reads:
h=4 m=11
